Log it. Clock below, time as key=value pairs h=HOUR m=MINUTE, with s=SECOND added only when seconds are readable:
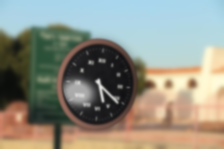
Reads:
h=5 m=21
